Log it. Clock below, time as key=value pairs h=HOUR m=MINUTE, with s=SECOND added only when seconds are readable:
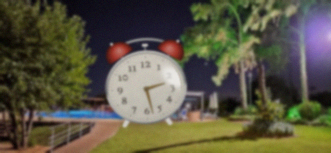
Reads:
h=2 m=28
